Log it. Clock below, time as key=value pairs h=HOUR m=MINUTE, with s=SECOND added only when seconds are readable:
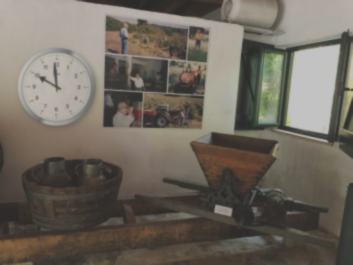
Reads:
h=9 m=59
